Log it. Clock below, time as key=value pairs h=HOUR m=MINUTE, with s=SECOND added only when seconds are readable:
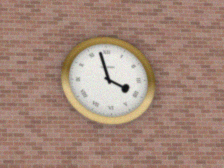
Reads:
h=3 m=58
